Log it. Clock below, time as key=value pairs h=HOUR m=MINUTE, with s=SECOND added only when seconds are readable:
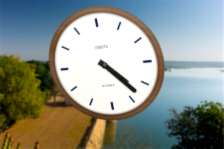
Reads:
h=4 m=23
